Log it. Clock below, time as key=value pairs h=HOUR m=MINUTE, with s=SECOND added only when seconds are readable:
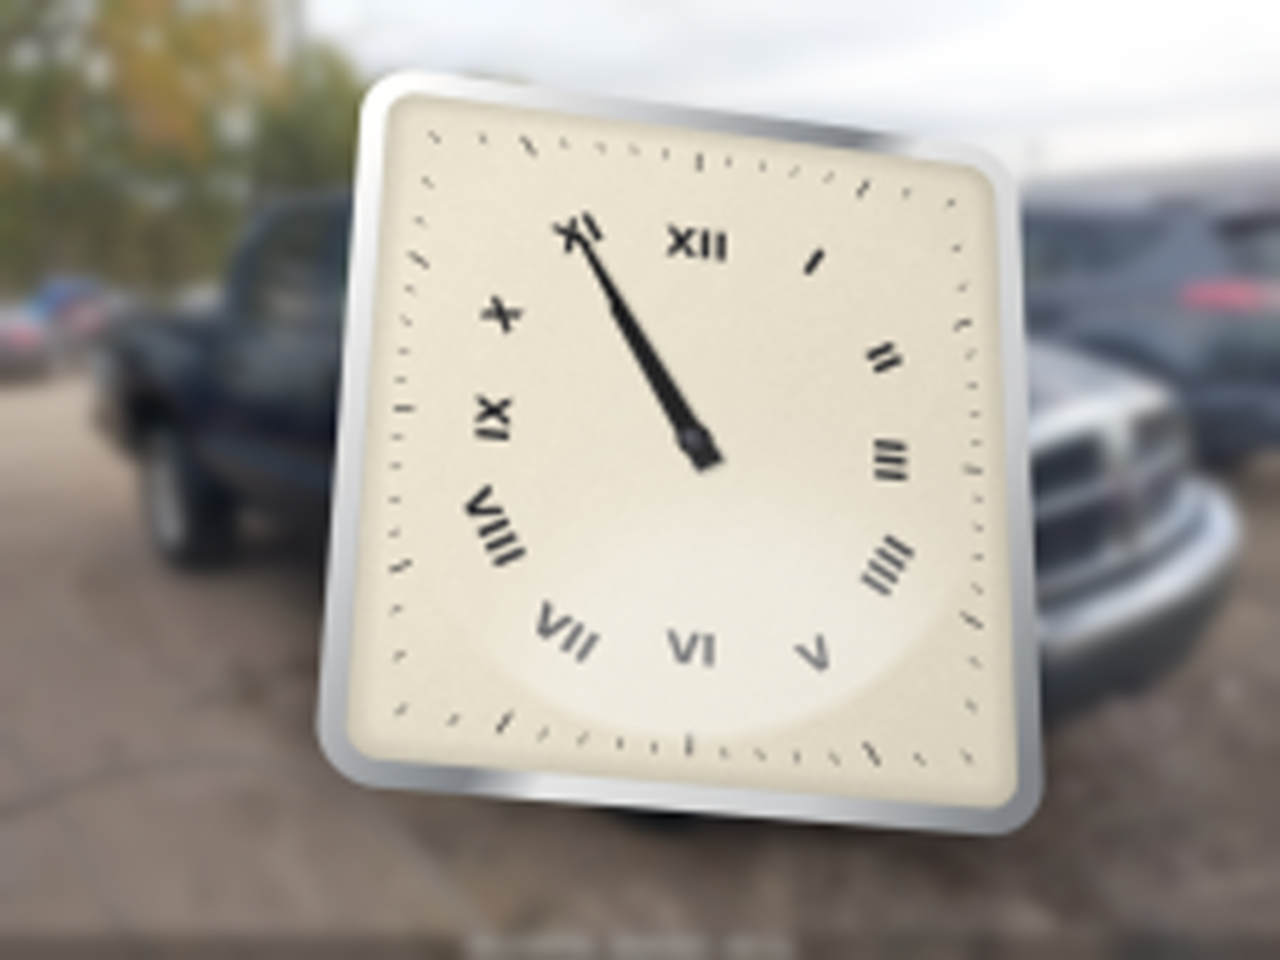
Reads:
h=10 m=55
